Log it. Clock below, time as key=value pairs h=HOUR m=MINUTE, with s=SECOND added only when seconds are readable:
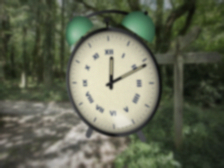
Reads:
h=12 m=11
